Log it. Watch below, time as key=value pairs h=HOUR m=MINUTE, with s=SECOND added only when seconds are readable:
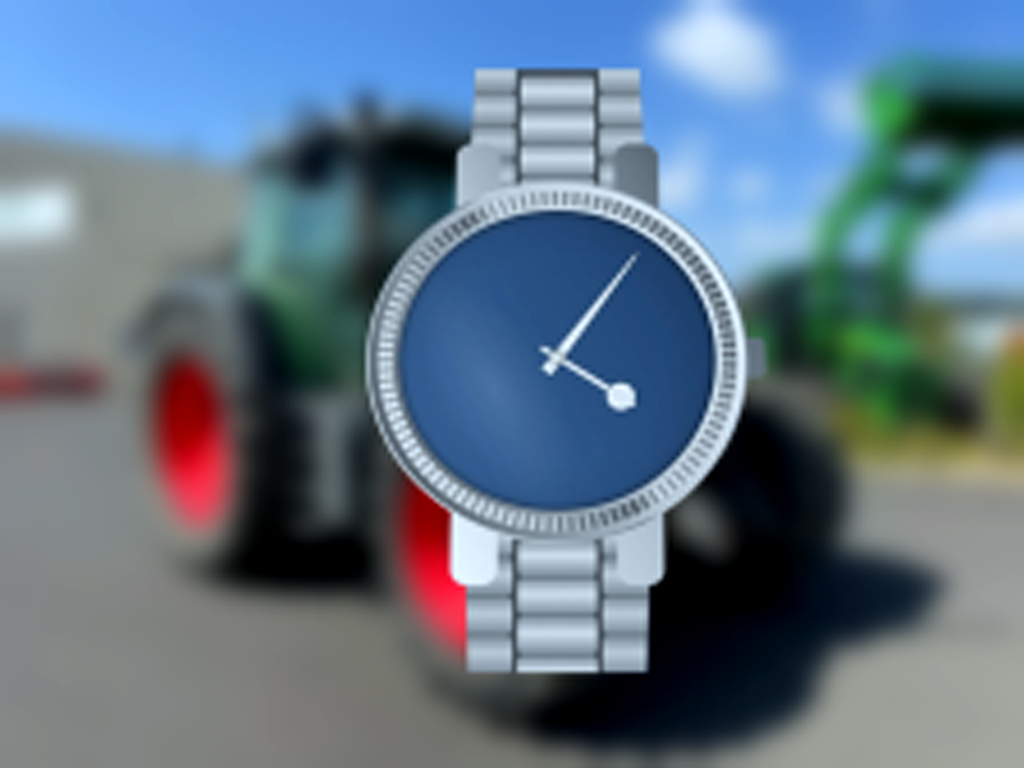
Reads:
h=4 m=6
